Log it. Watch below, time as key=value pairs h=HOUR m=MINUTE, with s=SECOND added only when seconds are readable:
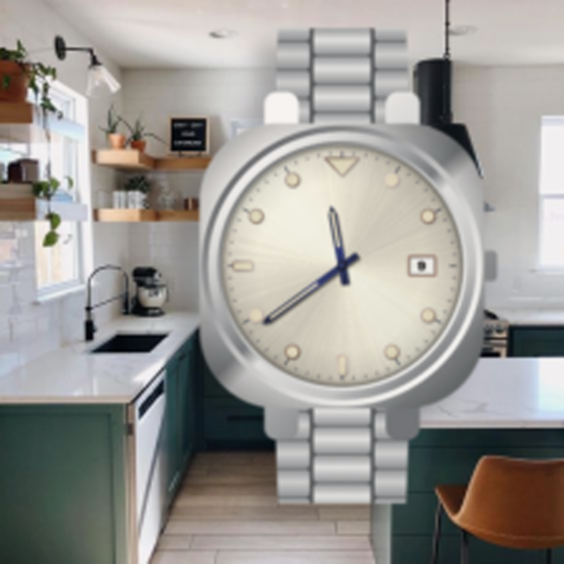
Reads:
h=11 m=39
